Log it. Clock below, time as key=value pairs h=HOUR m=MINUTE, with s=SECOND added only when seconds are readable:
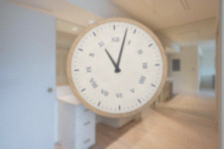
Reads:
h=11 m=3
